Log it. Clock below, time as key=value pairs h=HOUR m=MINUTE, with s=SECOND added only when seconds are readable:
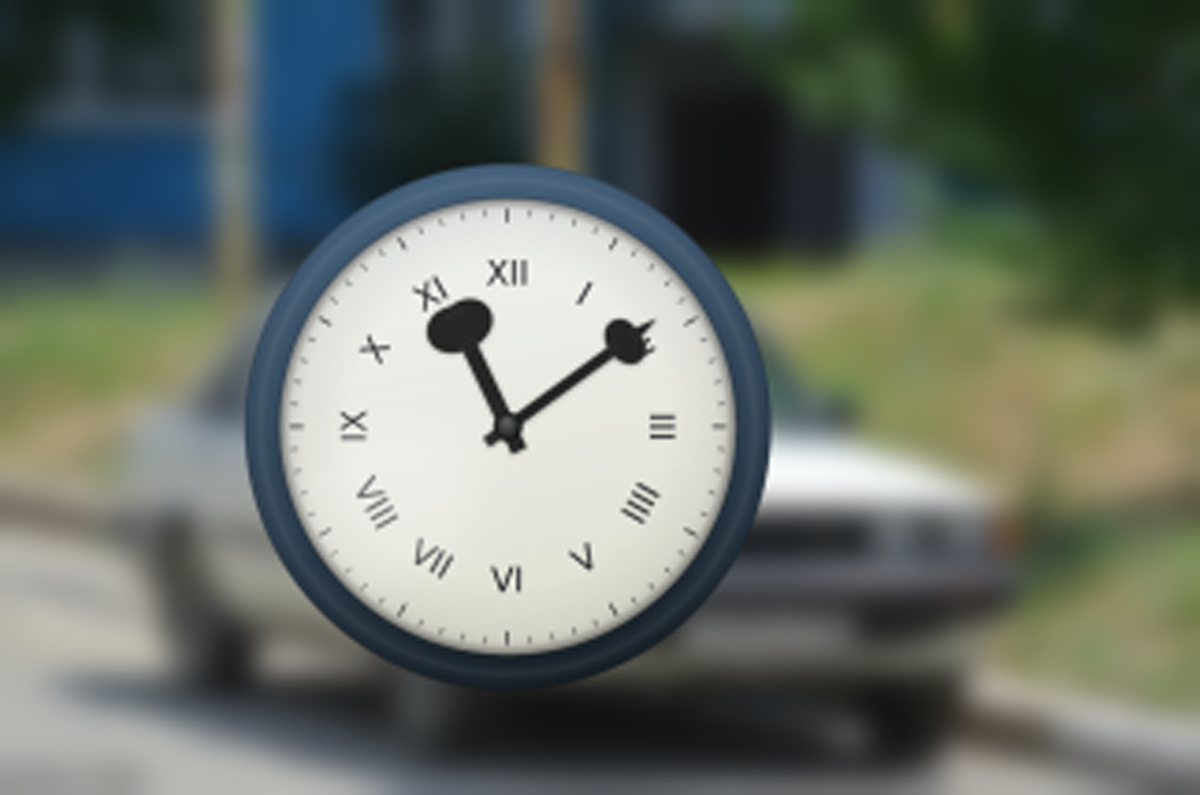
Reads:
h=11 m=9
